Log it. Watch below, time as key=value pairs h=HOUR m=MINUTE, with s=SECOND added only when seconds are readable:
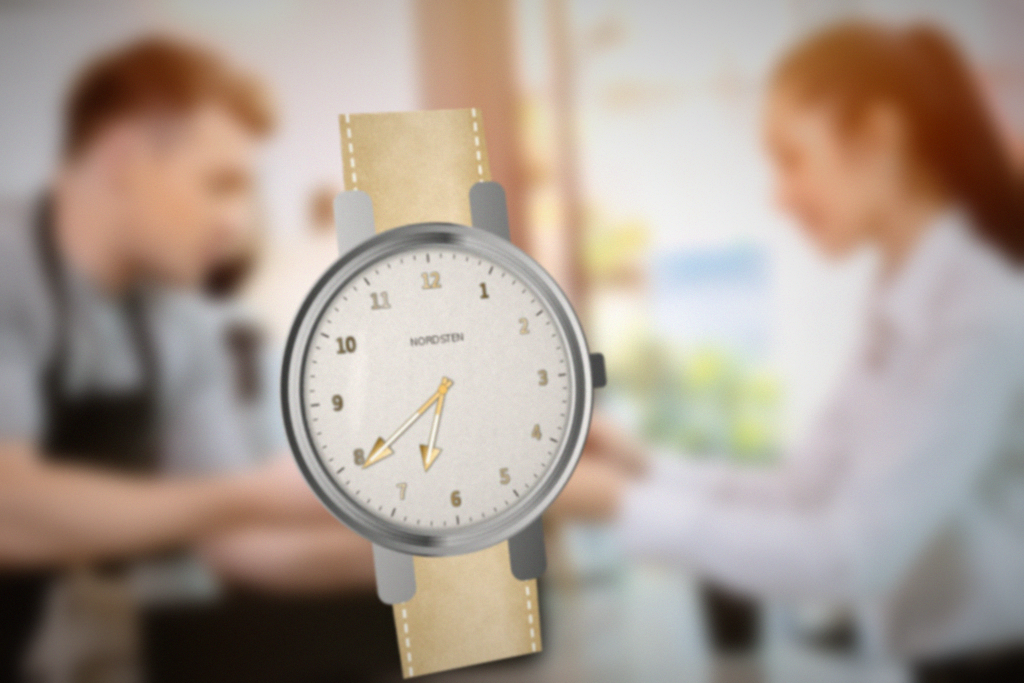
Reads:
h=6 m=39
